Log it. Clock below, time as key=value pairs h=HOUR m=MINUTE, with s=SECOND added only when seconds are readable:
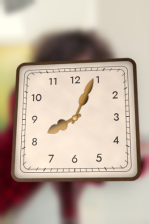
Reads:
h=8 m=4
